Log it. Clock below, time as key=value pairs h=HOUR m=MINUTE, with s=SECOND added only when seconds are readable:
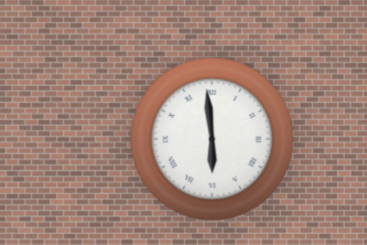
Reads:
h=5 m=59
